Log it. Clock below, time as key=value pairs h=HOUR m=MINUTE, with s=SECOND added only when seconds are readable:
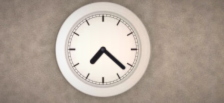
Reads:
h=7 m=22
